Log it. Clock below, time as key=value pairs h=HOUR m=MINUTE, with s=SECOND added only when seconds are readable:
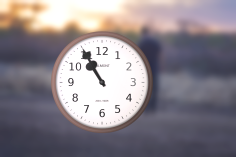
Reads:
h=10 m=55
